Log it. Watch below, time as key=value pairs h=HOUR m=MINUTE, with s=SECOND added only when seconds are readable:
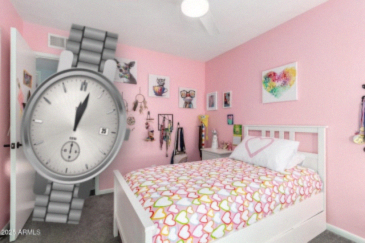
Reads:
h=12 m=2
